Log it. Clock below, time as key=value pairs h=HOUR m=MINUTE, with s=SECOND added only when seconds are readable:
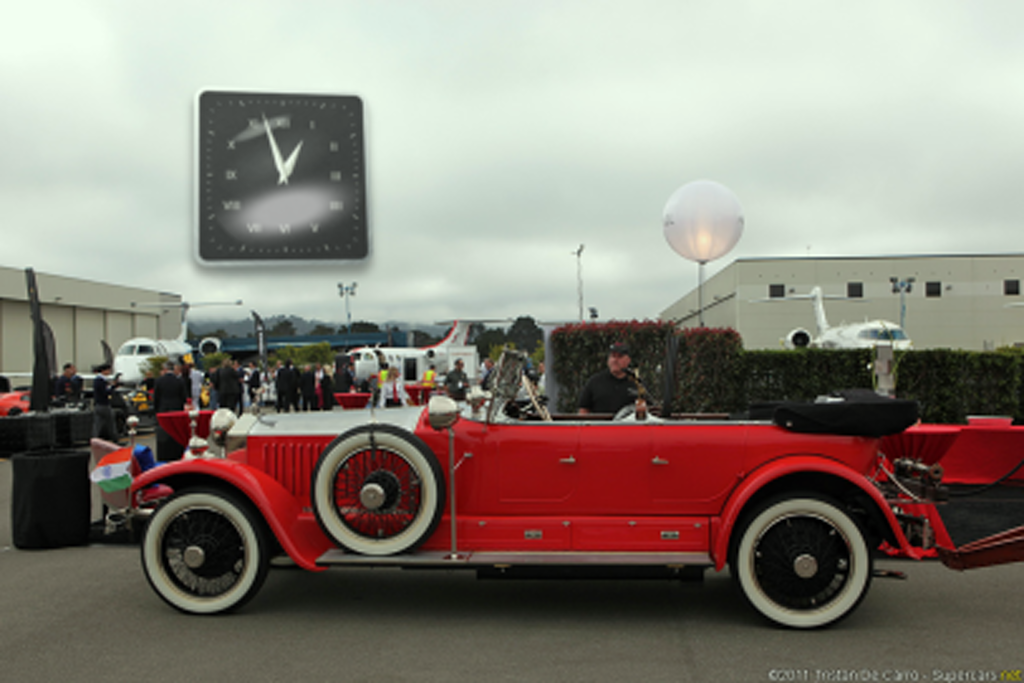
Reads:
h=12 m=57
